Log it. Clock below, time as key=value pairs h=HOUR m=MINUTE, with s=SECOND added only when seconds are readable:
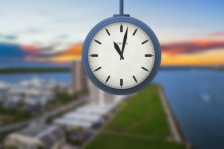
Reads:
h=11 m=2
